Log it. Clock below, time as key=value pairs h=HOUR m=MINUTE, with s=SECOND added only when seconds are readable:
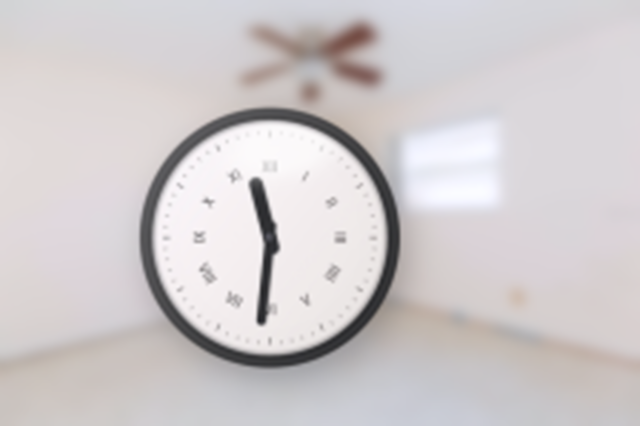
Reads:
h=11 m=31
